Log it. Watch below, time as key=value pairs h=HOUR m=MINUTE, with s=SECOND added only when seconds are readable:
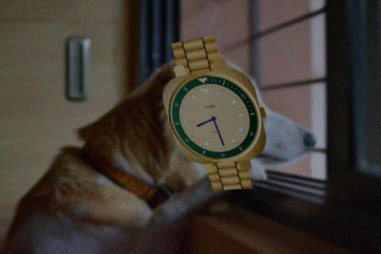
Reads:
h=8 m=29
